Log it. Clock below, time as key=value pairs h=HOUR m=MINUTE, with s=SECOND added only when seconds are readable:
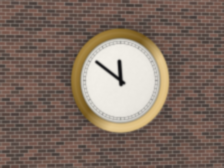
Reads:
h=11 m=51
